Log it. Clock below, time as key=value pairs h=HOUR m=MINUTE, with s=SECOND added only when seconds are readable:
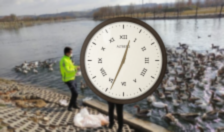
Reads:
h=12 m=34
